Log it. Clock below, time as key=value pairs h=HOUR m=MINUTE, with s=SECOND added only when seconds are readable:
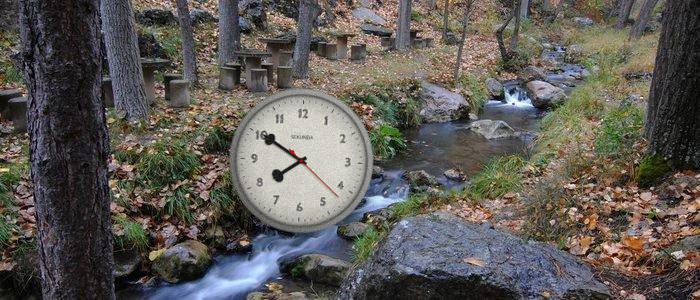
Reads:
h=7 m=50 s=22
